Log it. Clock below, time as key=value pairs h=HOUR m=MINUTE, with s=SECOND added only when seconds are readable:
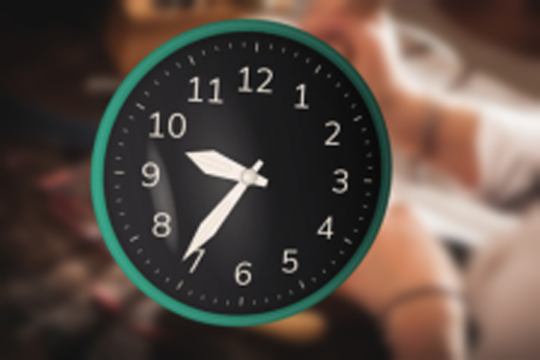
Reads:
h=9 m=36
